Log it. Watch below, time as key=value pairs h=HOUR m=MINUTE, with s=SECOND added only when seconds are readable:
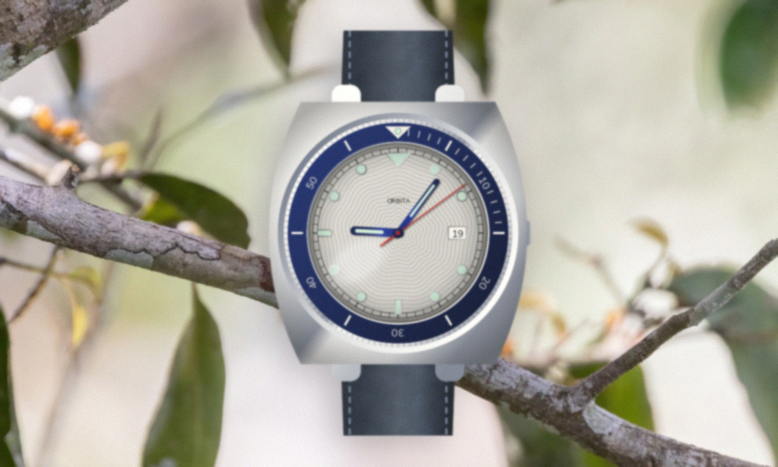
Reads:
h=9 m=6 s=9
